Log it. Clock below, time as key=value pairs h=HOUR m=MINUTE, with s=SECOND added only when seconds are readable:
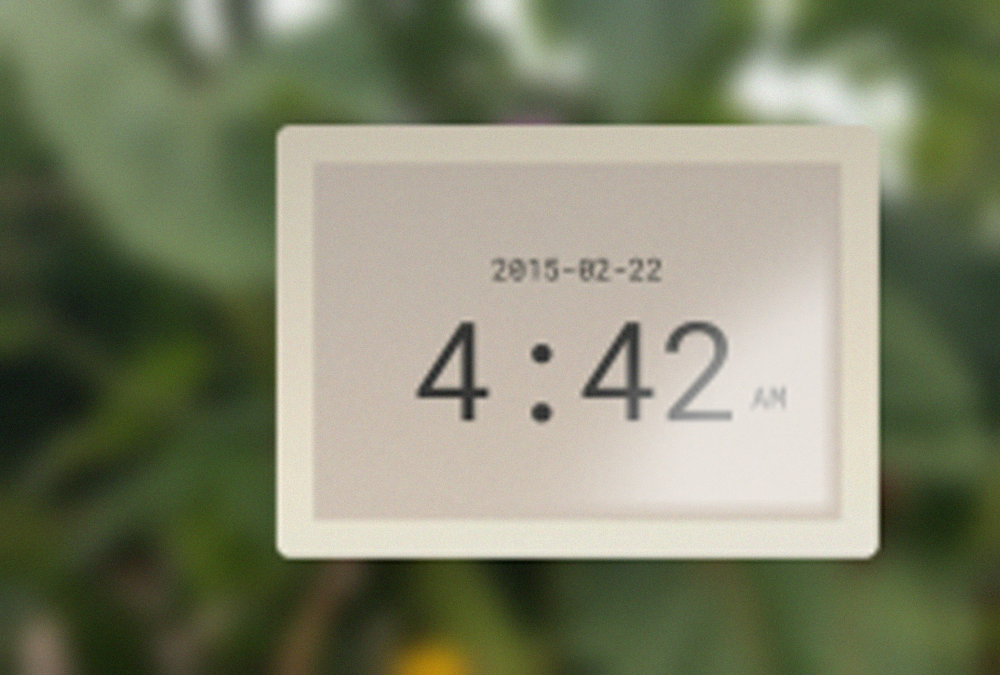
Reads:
h=4 m=42
